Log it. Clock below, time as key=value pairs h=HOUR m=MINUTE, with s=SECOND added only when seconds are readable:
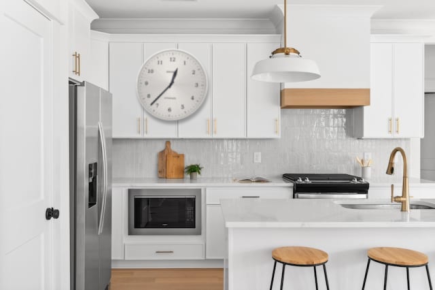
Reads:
h=12 m=37
